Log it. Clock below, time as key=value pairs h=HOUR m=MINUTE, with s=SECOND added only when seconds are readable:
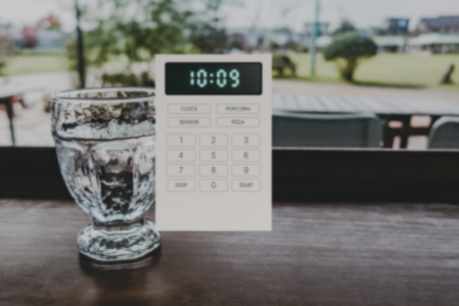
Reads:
h=10 m=9
